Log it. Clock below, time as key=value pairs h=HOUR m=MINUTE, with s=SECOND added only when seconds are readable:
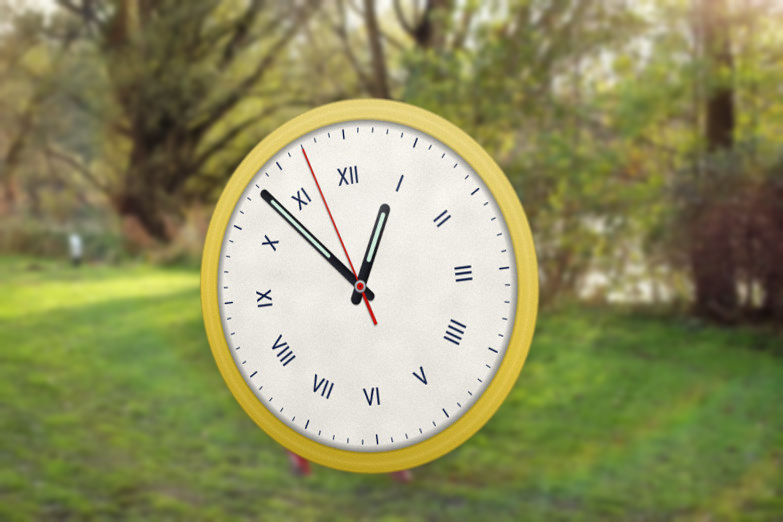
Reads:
h=12 m=52 s=57
